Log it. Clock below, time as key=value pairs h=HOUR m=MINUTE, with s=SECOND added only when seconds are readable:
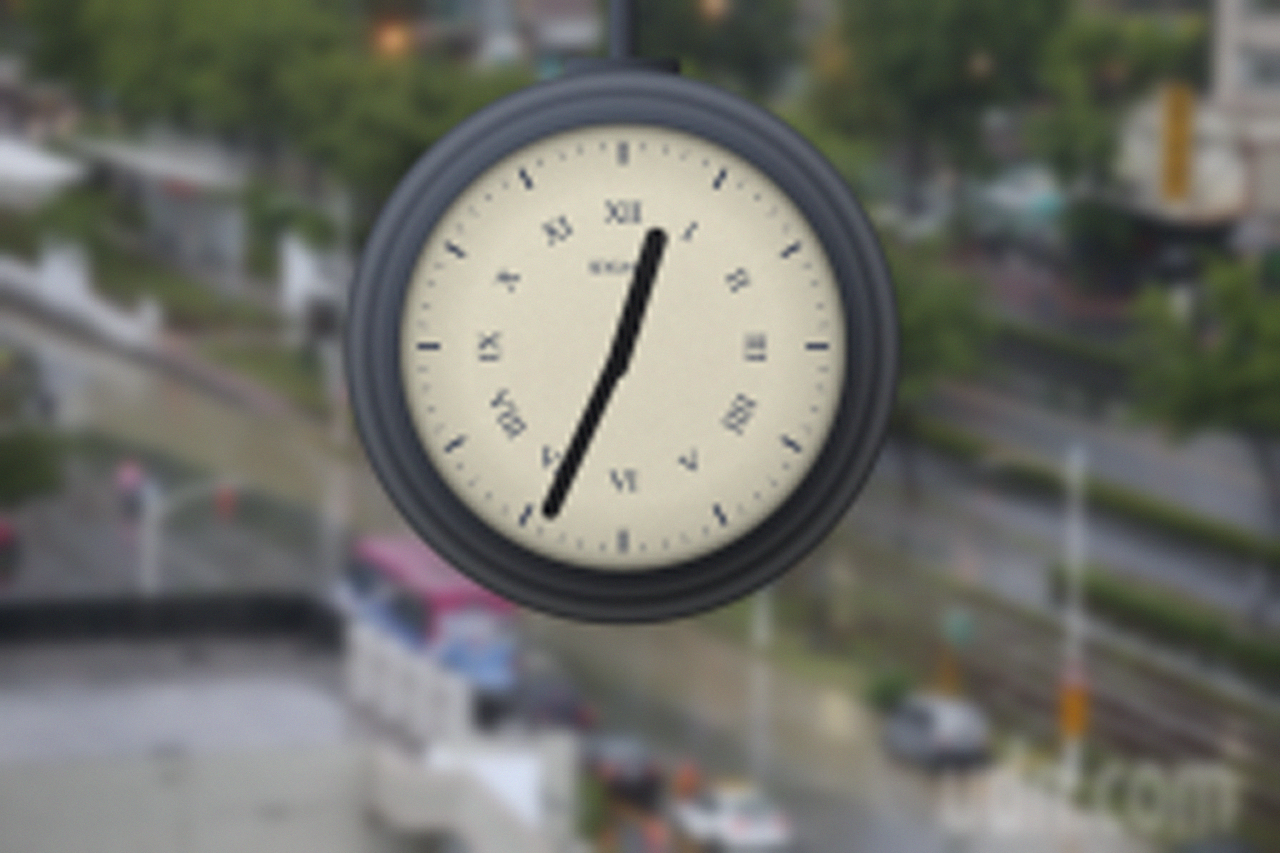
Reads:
h=12 m=34
